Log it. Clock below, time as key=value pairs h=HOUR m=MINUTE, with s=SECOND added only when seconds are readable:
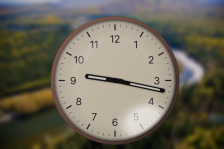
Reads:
h=9 m=17
